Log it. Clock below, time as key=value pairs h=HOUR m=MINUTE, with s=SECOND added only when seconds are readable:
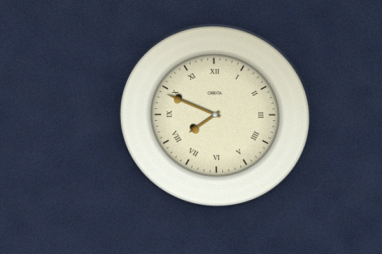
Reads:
h=7 m=49
